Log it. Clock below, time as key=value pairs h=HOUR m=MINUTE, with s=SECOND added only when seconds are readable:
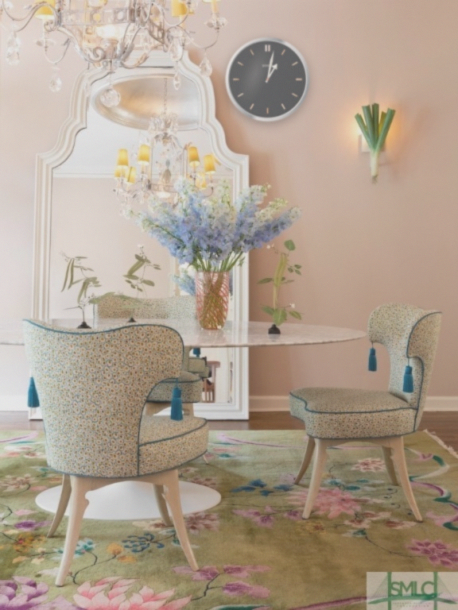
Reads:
h=1 m=2
